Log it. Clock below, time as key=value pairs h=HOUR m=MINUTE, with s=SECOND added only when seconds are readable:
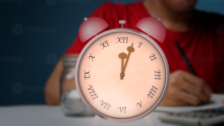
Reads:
h=12 m=3
